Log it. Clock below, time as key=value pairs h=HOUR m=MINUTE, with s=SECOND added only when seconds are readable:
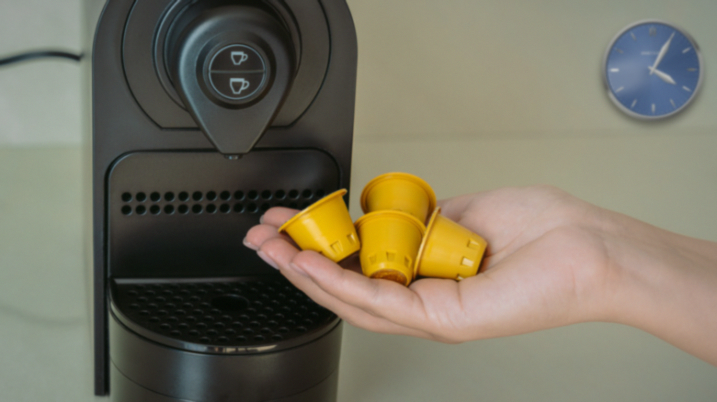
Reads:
h=4 m=5
